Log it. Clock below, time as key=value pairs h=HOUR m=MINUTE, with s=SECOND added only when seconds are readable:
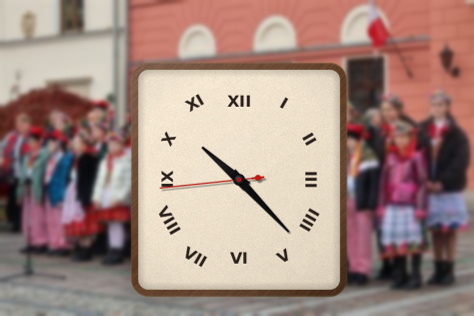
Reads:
h=10 m=22 s=44
